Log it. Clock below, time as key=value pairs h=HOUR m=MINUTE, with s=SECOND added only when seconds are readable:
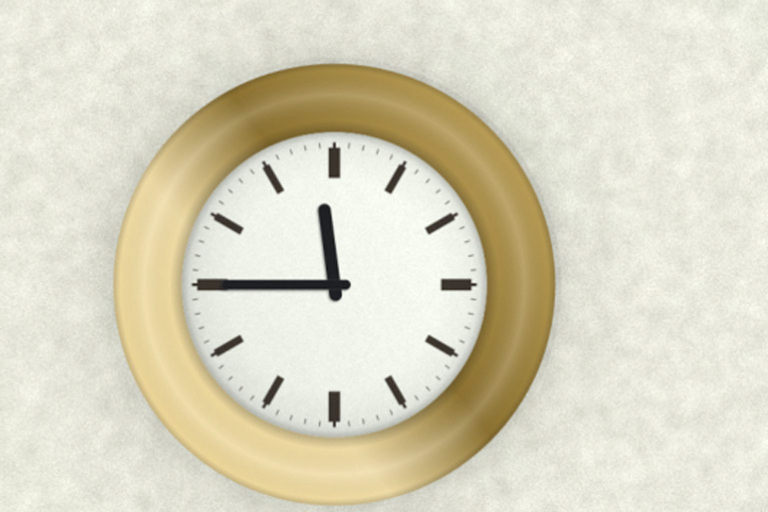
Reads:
h=11 m=45
